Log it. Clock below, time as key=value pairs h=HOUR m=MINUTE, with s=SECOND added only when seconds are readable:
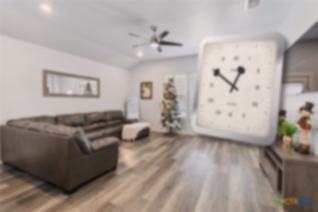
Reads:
h=12 m=50
